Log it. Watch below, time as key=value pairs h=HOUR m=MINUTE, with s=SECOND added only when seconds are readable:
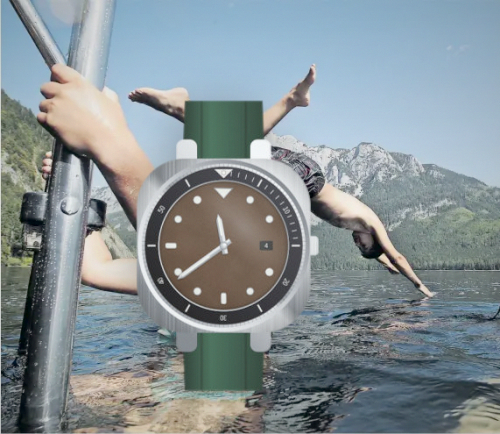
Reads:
h=11 m=39
